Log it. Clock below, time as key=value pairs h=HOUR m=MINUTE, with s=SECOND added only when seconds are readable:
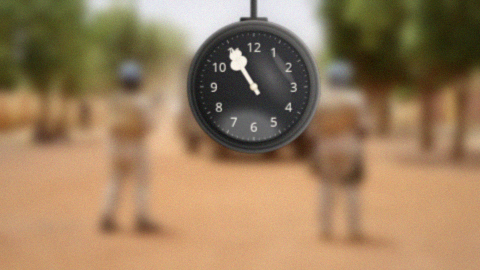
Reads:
h=10 m=55
